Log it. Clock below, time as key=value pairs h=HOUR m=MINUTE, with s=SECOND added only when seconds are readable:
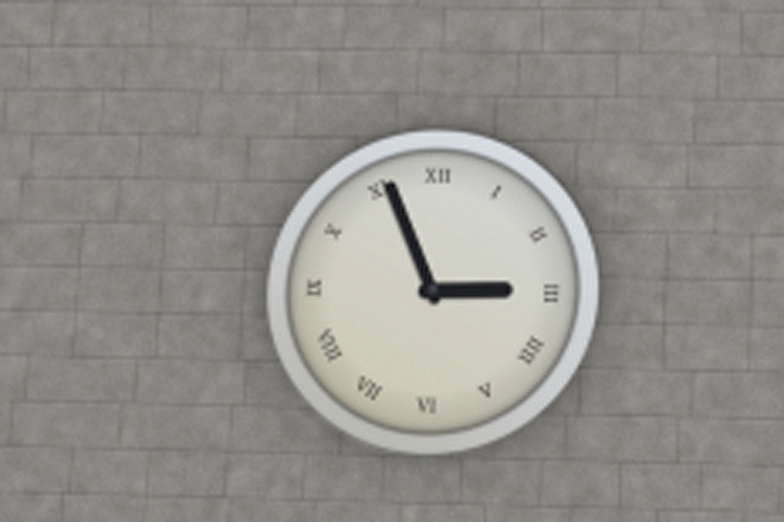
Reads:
h=2 m=56
